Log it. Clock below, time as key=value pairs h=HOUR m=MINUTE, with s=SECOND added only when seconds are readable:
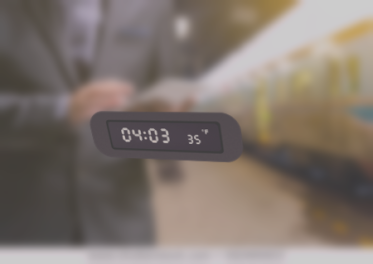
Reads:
h=4 m=3
